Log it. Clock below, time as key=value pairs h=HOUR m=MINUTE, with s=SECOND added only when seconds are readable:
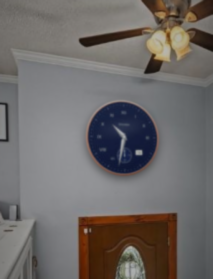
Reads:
h=10 m=32
